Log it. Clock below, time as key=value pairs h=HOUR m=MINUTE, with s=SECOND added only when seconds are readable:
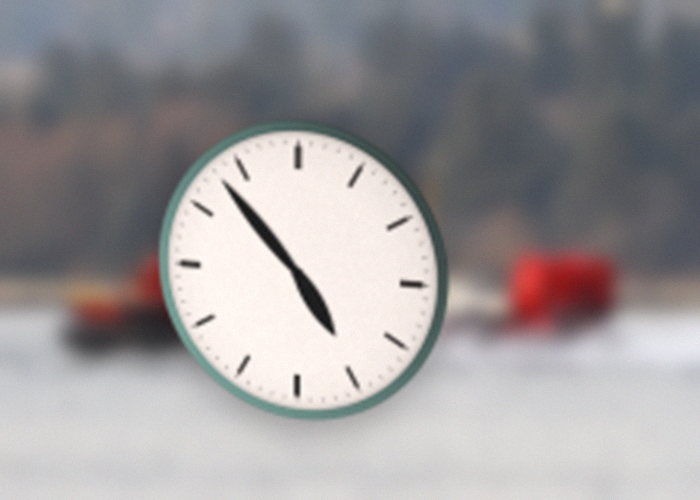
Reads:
h=4 m=53
